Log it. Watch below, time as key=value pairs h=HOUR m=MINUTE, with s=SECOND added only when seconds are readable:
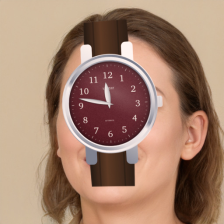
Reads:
h=11 m=47
